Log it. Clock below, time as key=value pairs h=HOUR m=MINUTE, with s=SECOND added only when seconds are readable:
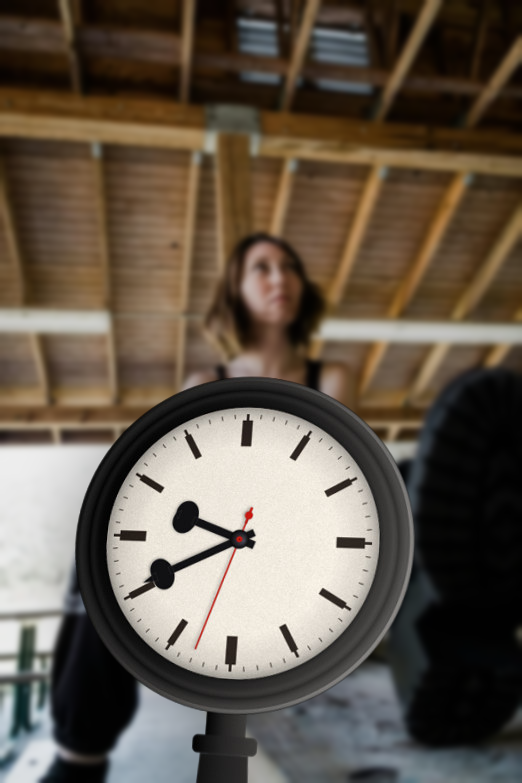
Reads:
h=9 m=40 s=33
